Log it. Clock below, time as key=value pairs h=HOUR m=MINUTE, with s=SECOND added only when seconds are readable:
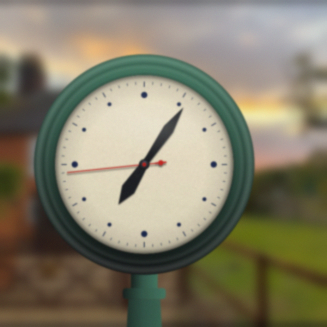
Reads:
h=7 m=5 s=44
